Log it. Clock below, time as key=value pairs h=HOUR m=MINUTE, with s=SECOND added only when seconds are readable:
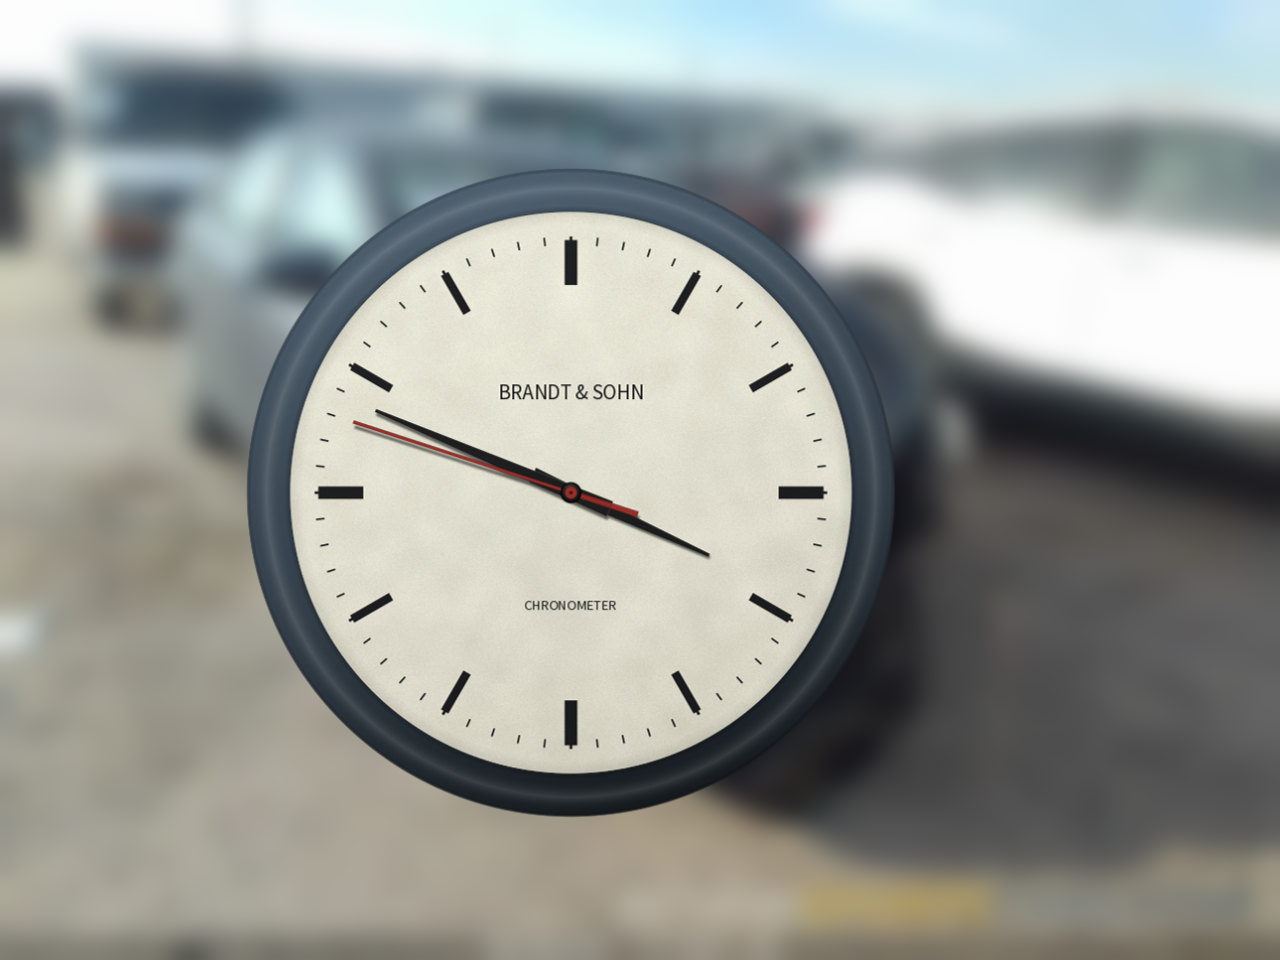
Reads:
h=3 m=48 s=48
